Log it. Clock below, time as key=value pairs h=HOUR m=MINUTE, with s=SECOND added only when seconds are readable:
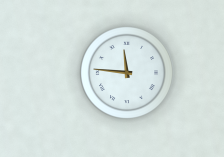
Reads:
h=11 m=46
